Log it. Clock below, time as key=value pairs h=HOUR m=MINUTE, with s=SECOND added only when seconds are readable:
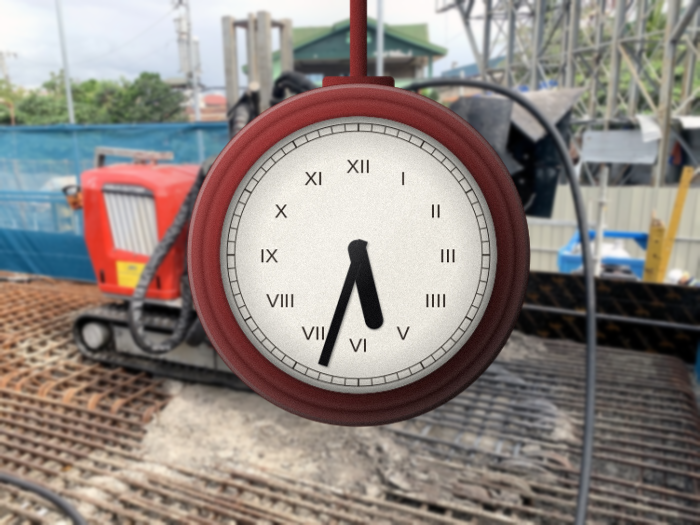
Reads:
h=5 m=33
